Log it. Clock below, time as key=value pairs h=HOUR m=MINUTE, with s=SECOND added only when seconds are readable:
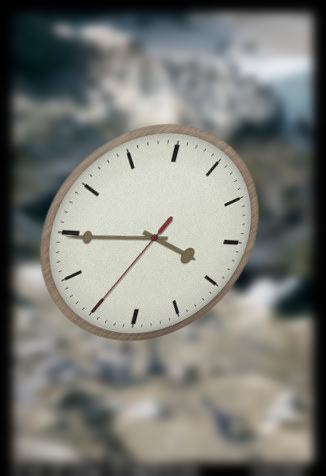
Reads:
h=3 m=44 s=35
